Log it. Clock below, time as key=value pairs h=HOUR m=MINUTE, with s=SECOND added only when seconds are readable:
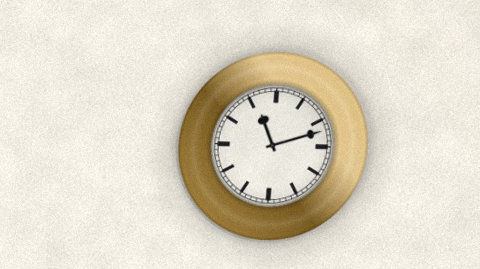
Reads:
h=11 m=12
